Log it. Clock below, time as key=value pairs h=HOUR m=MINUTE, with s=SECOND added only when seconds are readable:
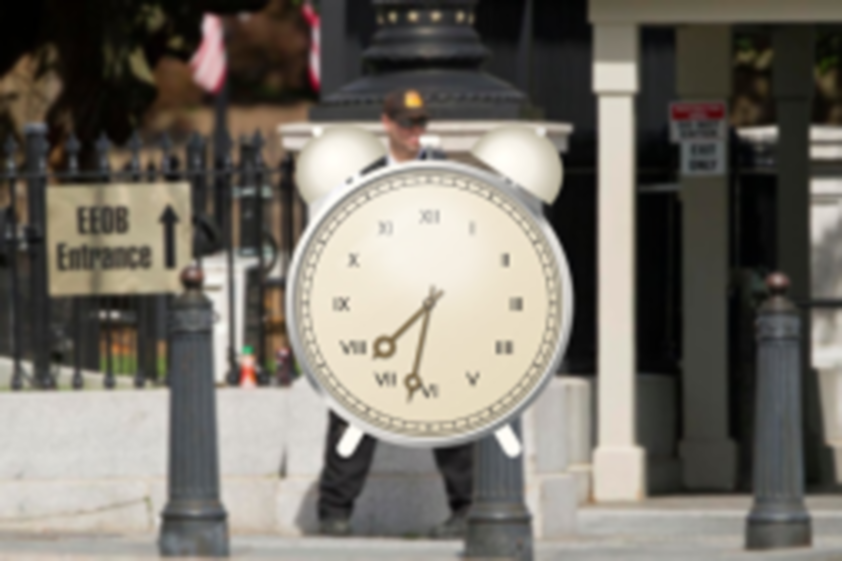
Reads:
h=7 m=32
